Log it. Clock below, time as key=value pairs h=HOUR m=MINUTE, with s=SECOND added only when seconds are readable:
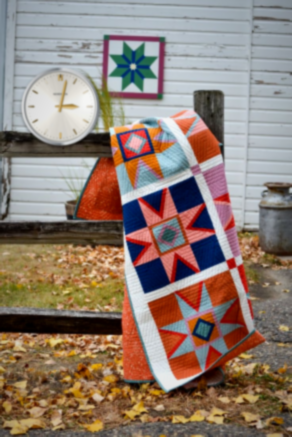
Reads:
h=3 m=2
